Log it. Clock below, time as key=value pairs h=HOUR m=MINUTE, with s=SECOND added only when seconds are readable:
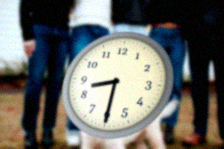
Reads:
h=8 m=30
